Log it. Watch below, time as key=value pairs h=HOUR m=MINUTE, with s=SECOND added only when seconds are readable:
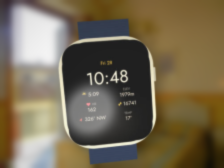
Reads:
h=10 m=48
